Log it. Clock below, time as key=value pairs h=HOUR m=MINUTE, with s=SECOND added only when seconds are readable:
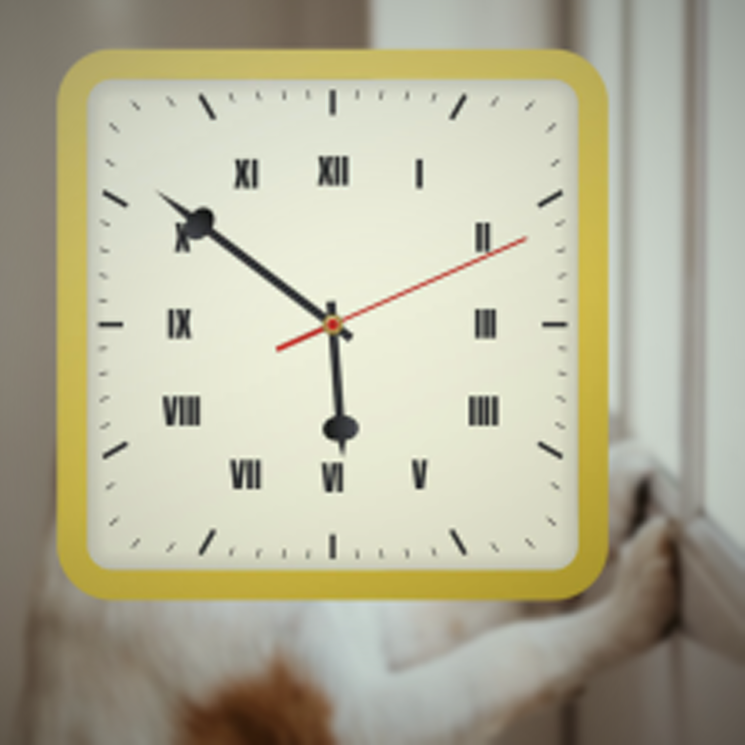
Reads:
h=5 m=51 s=11
